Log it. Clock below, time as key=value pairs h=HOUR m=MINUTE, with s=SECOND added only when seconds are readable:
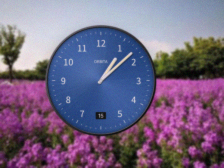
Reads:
h=1 m=8
